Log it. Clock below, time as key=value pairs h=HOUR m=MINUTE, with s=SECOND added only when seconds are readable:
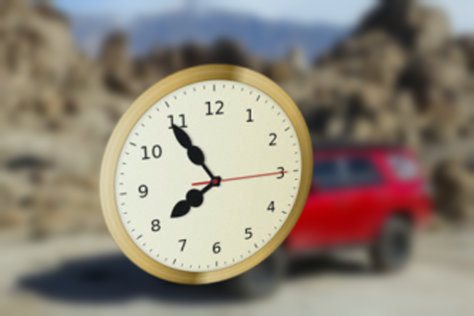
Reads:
h=7 m=54 s=15
